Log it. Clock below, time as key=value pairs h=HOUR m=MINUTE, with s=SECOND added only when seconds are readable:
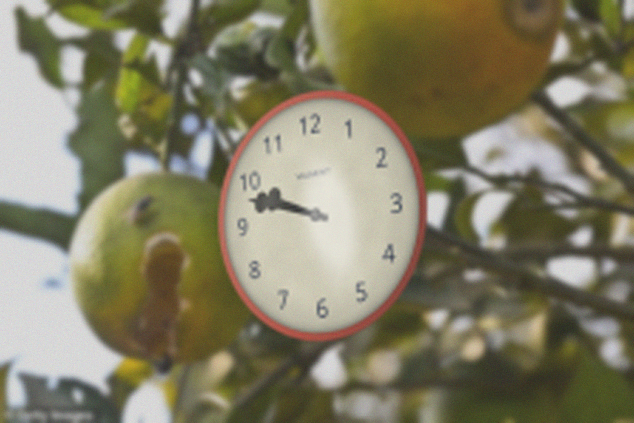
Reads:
h=9 m=48
